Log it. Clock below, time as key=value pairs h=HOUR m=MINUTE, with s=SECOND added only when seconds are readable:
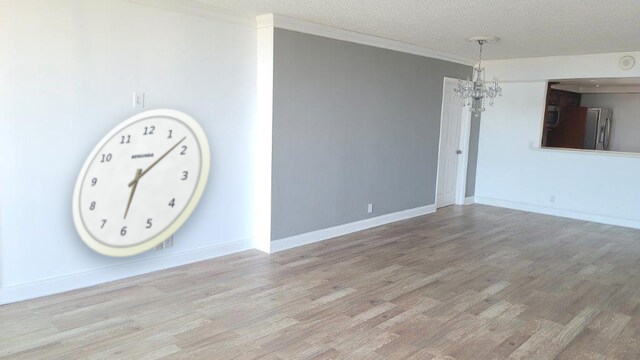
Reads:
h=6 m=8
